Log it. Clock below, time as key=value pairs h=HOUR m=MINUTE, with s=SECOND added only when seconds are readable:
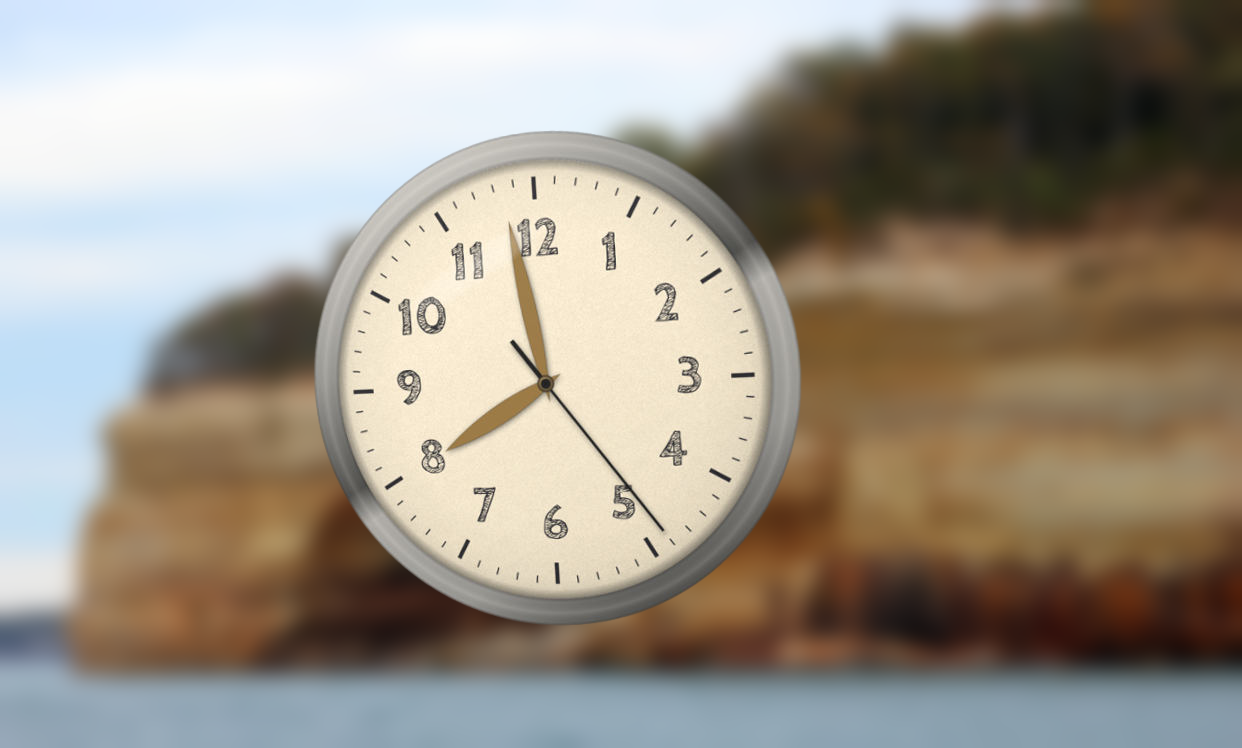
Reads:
h=7 m=58 s=24
